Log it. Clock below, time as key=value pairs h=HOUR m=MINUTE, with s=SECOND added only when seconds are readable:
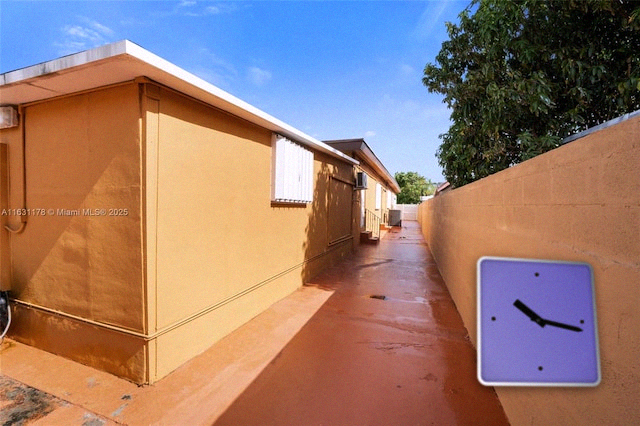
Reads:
h=10 m=17
